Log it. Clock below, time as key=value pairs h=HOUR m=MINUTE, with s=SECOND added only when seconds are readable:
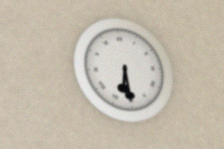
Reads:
h=6 m=30
